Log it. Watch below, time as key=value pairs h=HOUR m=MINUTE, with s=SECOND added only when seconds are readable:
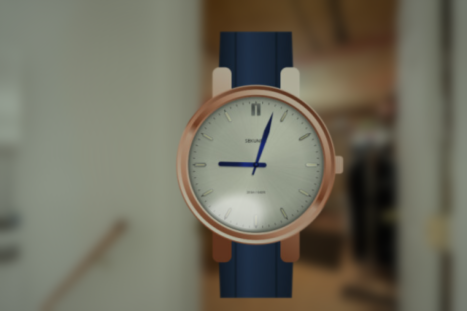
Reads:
h=9 m=3
